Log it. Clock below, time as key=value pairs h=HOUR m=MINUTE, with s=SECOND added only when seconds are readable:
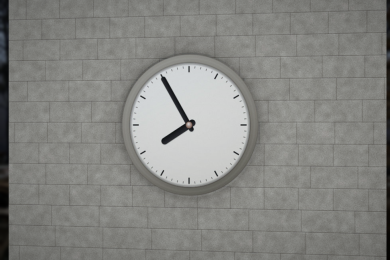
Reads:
h=7 m=55
